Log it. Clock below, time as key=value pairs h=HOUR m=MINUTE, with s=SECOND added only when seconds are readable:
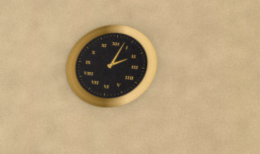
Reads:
h=2 m=3
